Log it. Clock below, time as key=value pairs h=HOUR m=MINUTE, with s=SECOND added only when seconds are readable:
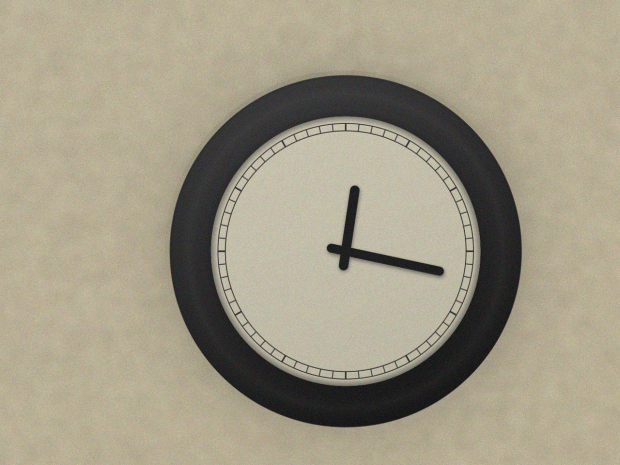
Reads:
h=12 m=17
